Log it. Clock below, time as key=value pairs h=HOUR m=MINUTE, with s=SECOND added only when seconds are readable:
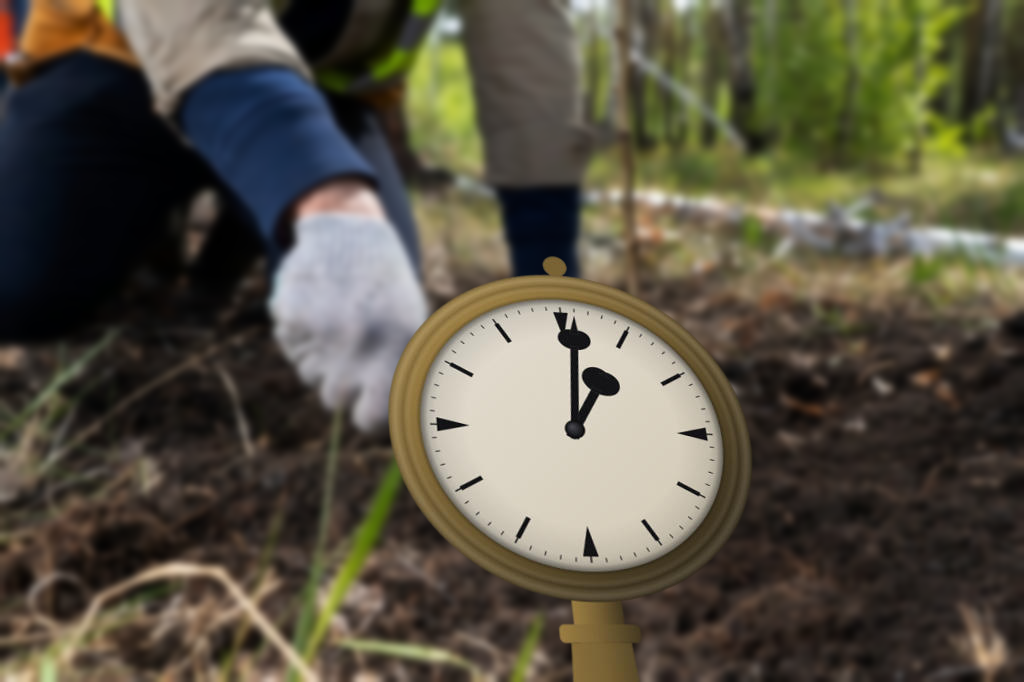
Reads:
h=1 m=1
